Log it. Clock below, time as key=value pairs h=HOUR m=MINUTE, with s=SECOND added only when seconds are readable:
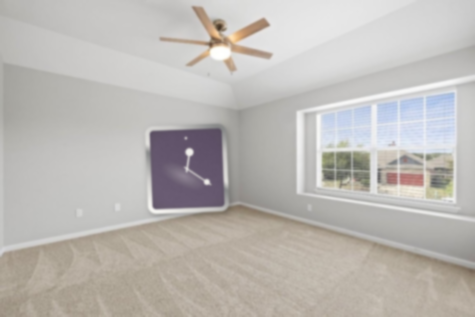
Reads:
h=12 m=21
